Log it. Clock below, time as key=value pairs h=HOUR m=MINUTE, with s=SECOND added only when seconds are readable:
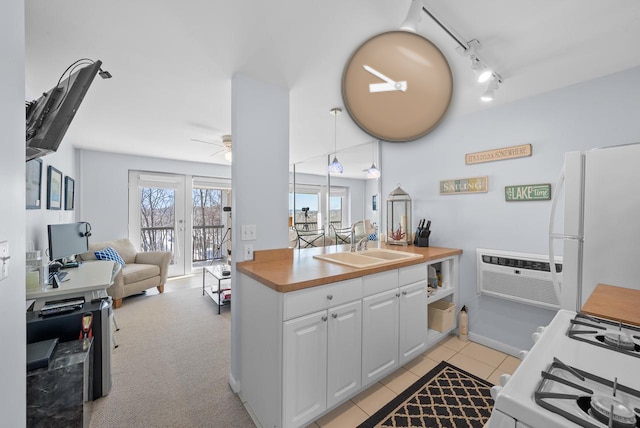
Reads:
h=8 m=50
